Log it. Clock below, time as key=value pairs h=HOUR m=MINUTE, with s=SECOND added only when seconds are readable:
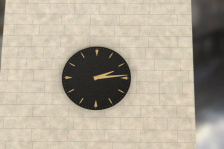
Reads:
h=2 m=14
